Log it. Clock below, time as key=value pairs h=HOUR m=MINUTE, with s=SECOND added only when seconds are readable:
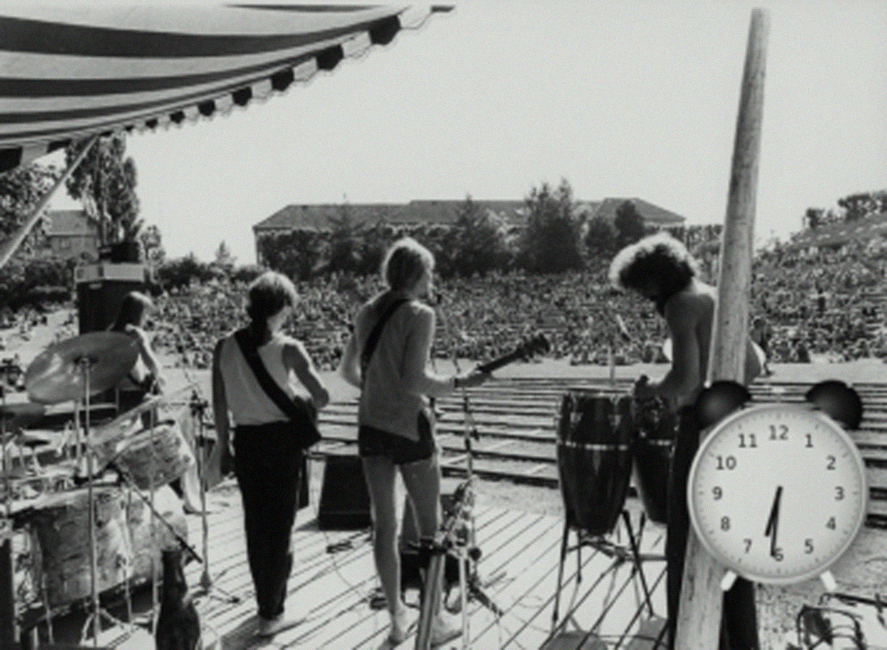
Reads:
h=6 m=31
